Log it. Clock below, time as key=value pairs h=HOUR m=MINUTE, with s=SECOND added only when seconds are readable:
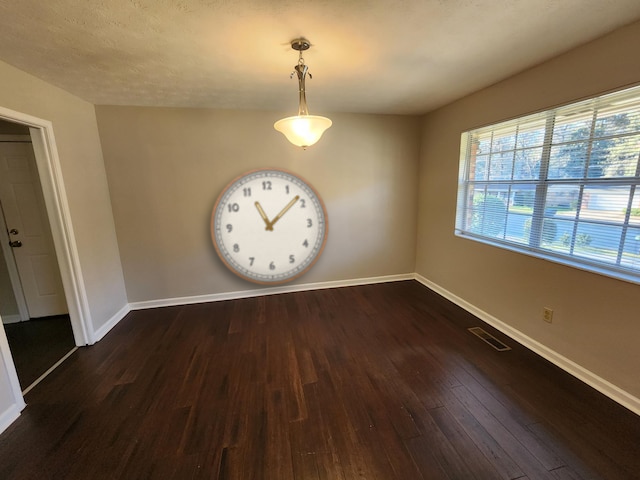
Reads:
h=11 m=8
